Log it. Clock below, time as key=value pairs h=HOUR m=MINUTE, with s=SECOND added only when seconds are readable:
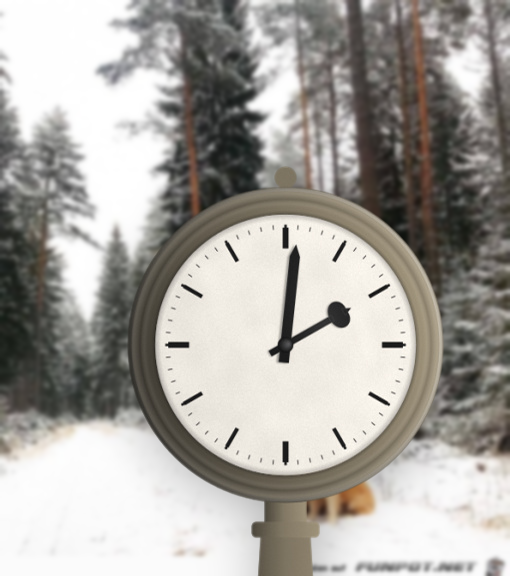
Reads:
h=2 m=1
